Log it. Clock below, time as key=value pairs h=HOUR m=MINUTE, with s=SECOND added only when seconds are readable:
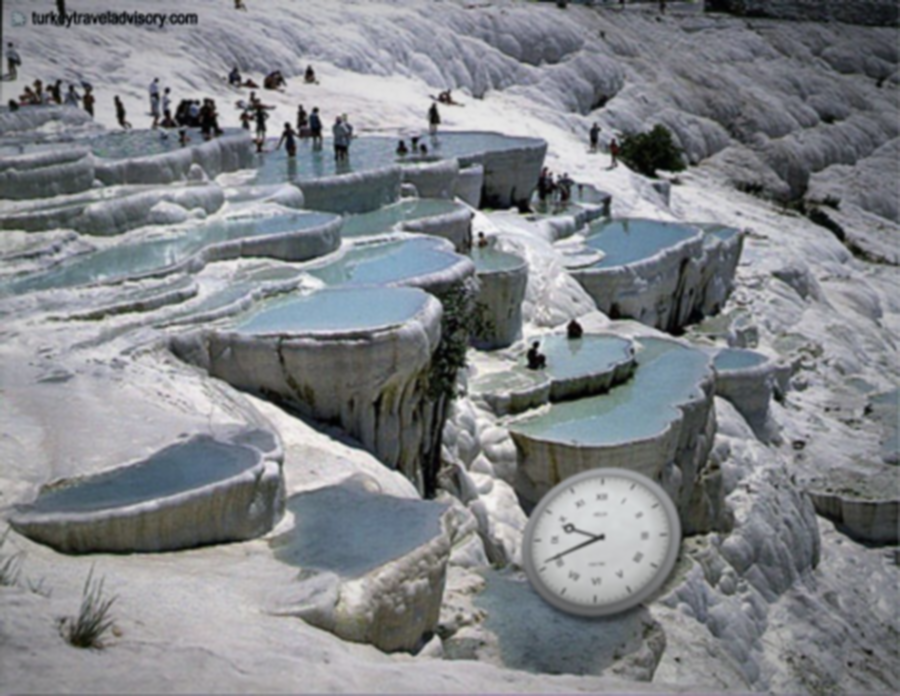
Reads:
h=9 m=41
